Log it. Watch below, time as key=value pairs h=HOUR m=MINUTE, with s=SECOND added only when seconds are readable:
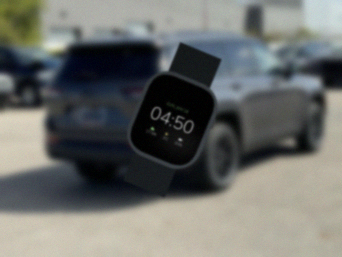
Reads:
h=4 m=50
